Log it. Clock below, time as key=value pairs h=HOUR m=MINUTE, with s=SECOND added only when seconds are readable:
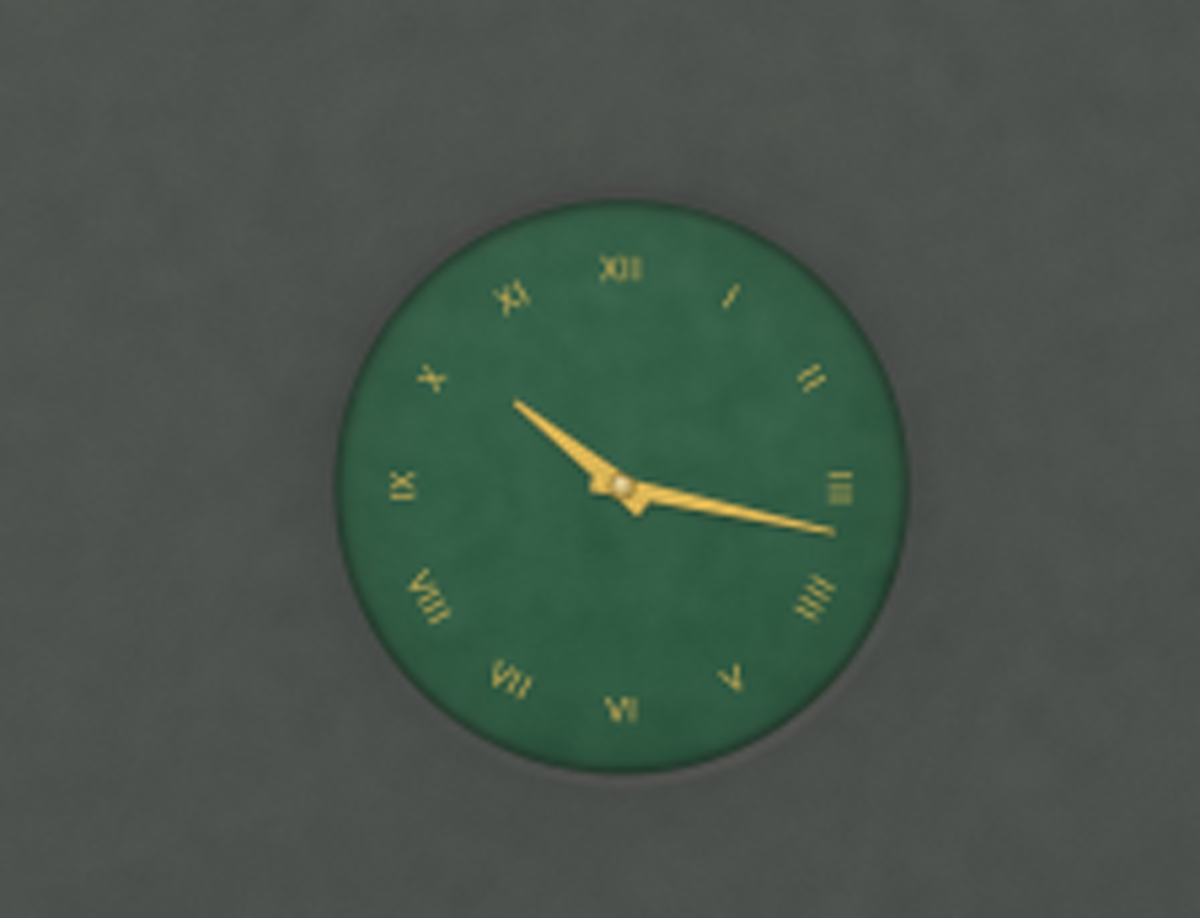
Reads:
h=10 m=17
